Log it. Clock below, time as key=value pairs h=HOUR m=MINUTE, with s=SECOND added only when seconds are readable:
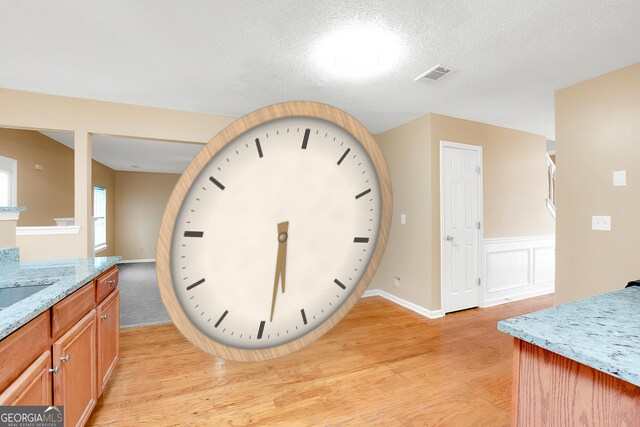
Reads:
h=5 m=29
